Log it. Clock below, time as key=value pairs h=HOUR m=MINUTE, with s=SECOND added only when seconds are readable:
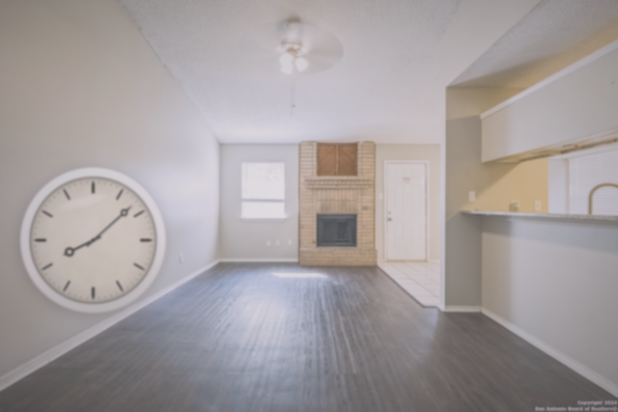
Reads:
h=8 m=8
